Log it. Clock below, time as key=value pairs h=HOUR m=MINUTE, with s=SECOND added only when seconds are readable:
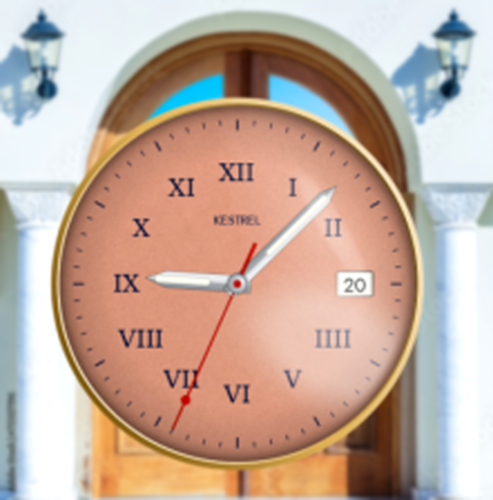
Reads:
h=9 m=7 s=34
